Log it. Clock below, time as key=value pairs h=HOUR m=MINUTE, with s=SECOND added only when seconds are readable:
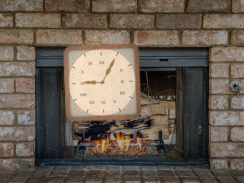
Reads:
h=9 m=5
